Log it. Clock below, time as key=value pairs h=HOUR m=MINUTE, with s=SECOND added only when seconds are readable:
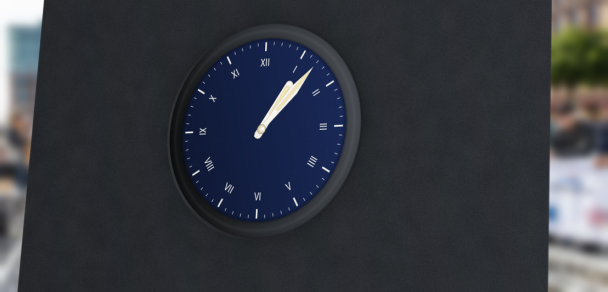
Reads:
h=1 m=7
